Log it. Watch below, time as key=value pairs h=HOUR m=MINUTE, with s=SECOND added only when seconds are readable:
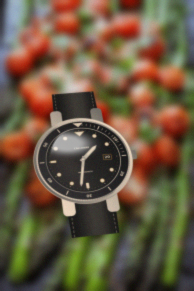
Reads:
h=1 m=32
